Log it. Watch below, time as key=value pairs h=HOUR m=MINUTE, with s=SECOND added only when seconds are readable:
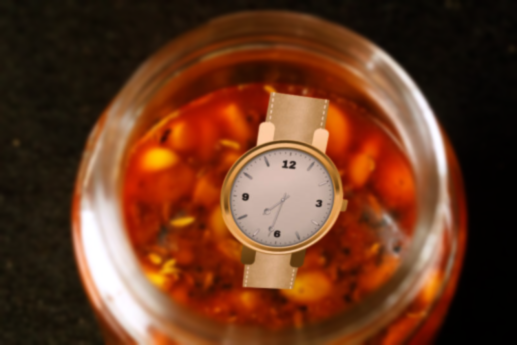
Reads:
h=7 m=32
